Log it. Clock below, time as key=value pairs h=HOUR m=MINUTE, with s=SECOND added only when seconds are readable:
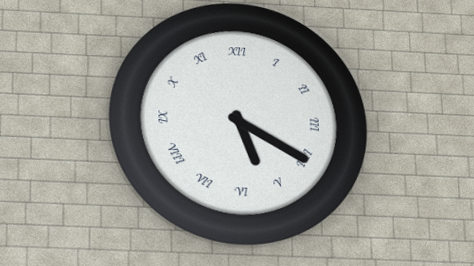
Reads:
h=5 m=20
